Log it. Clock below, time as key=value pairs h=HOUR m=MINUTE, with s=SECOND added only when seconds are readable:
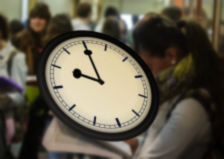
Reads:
h=10 m=0
